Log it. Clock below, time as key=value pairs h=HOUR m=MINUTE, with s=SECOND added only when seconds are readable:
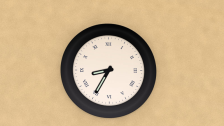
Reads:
h=8 m=35
